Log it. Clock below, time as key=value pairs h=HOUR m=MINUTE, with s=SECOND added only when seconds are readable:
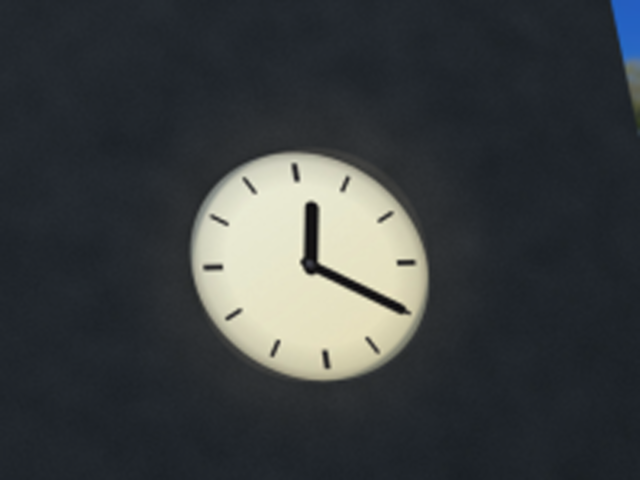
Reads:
h=12 m=20
